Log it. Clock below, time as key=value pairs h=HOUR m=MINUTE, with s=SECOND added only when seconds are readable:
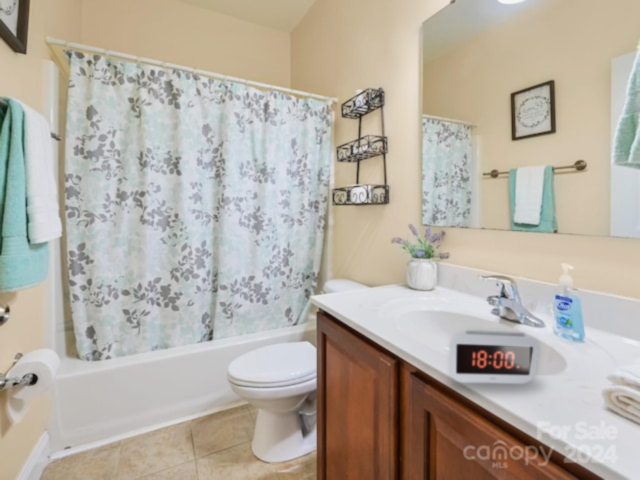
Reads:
h=18 m=0
